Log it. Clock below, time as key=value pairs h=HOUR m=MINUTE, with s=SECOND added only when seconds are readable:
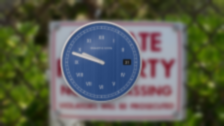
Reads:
h=9 m=48
